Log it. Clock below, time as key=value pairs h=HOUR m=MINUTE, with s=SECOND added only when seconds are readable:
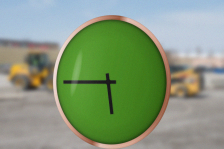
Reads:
h=5 m=45
